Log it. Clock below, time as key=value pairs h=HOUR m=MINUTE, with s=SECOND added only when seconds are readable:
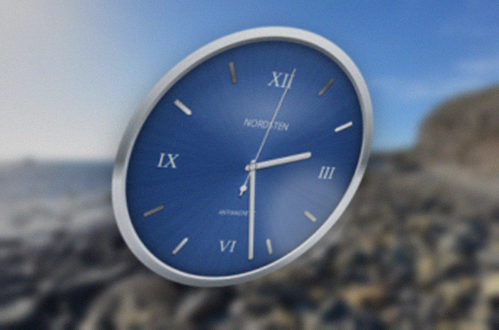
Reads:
h=2 m=27 s=1
